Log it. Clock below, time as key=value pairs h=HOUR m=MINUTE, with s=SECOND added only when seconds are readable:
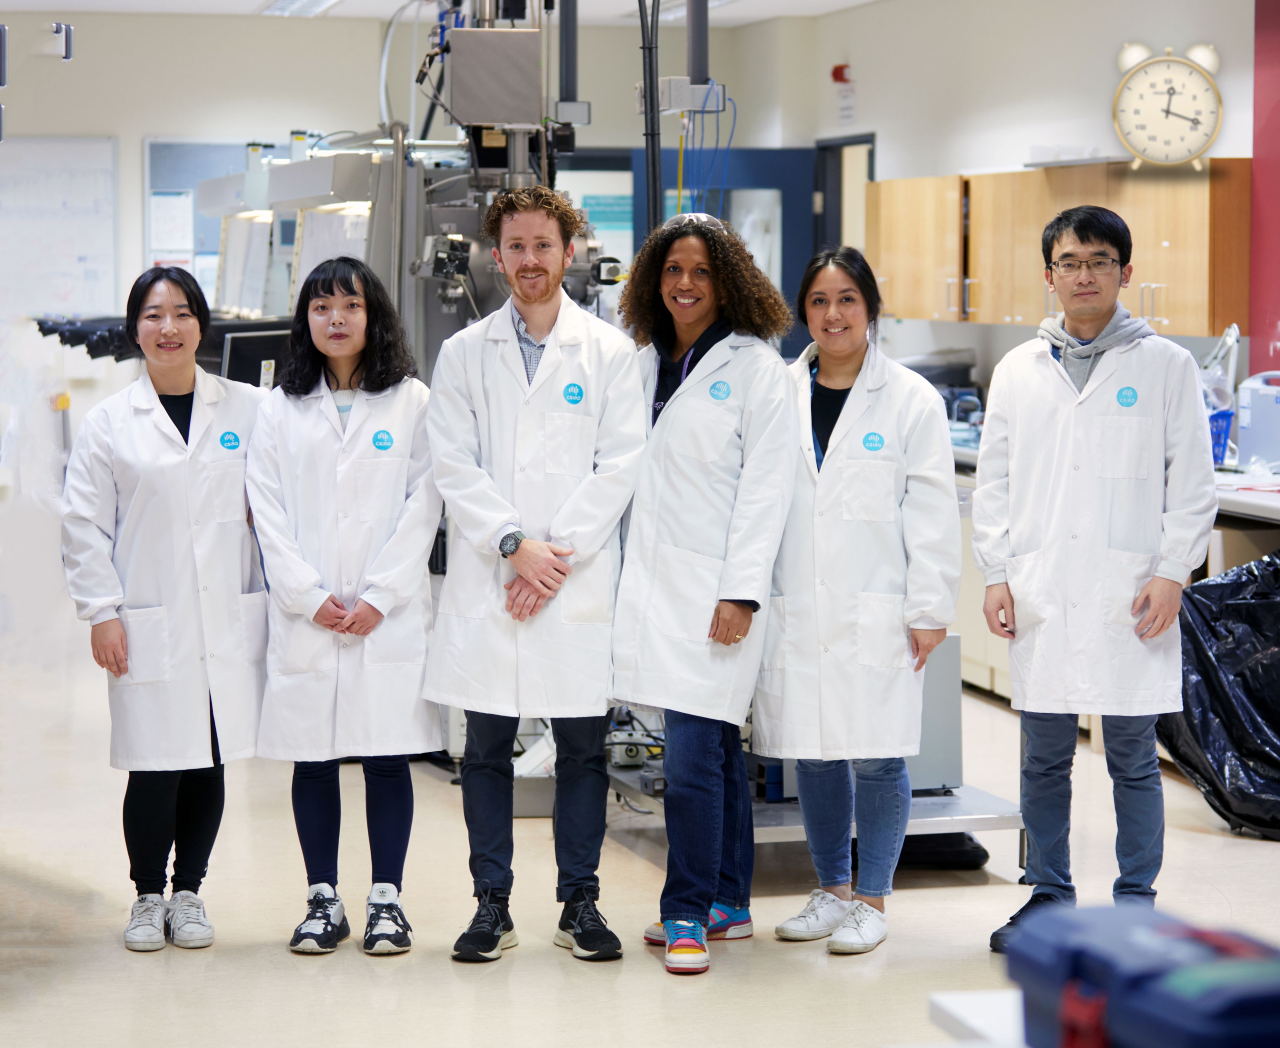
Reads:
h=12 m=18
